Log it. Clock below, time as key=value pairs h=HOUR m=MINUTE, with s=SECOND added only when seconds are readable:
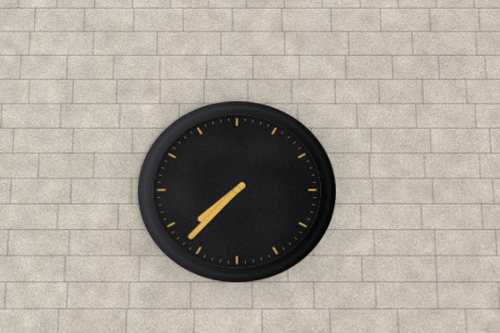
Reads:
h=7 m=37
